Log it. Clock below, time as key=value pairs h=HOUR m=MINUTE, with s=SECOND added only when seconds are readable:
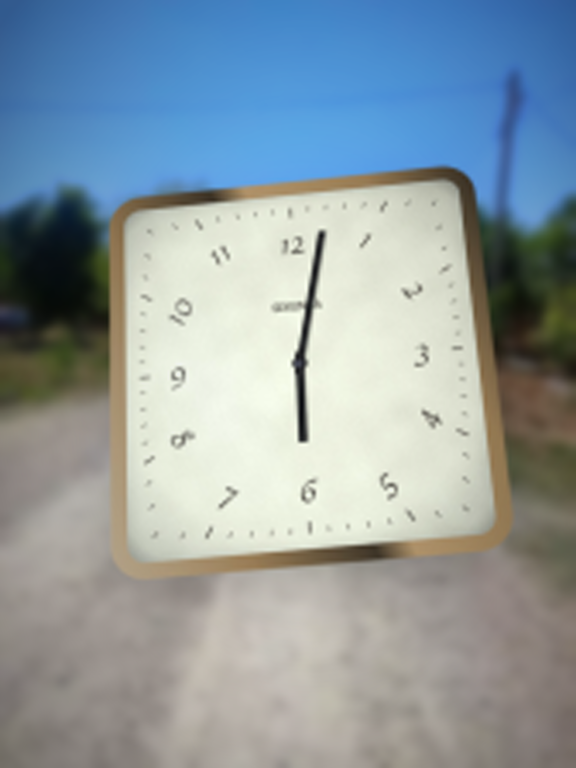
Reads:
h=6 m=2
